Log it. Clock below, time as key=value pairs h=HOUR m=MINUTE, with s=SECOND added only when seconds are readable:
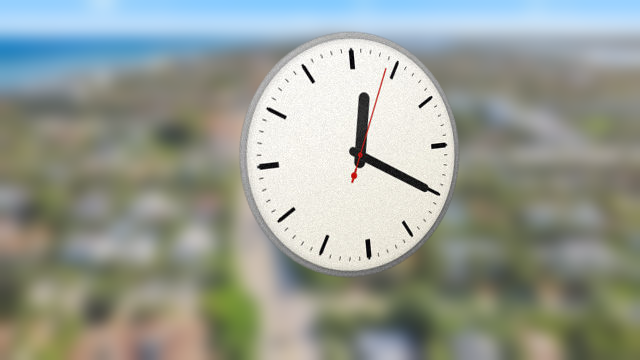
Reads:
h=12 m=20 s=4
